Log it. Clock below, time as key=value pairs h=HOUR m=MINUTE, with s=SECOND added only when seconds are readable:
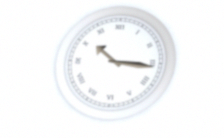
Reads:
h=10 m=16
